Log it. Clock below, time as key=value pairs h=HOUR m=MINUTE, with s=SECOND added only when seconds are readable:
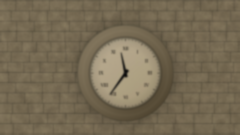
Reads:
h=11 m=36
